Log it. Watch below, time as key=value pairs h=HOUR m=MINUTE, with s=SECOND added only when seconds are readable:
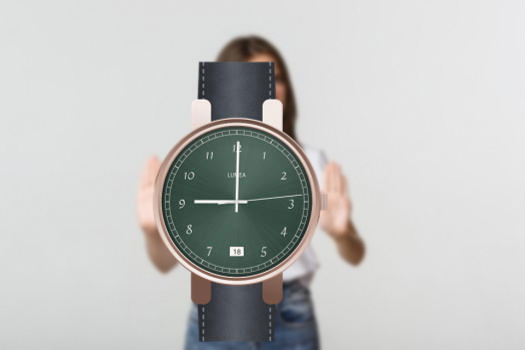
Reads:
h=9 m=0 s=14
